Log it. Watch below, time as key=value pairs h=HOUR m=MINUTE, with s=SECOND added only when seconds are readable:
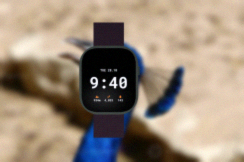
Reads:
h=9 m=40
